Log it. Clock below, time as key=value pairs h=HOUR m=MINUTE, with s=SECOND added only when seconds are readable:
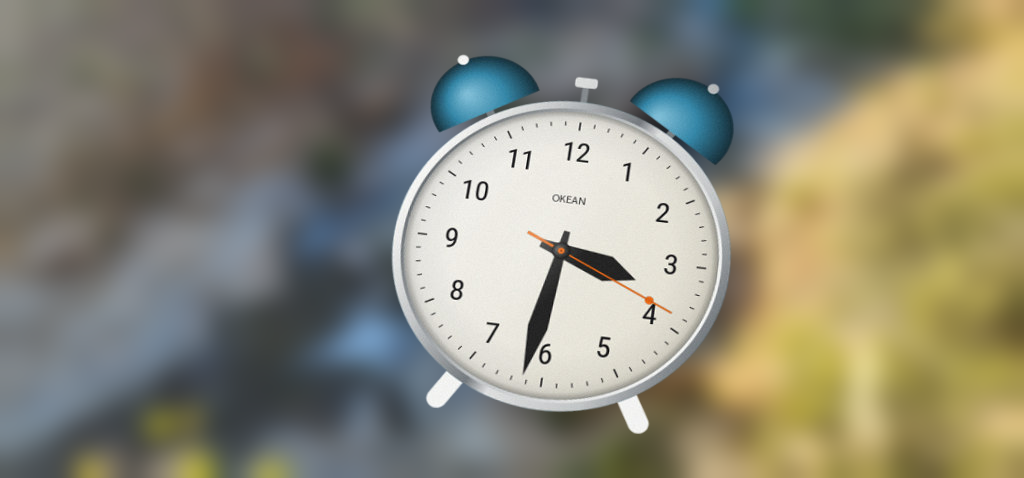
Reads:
h=3 m=31 s=19
